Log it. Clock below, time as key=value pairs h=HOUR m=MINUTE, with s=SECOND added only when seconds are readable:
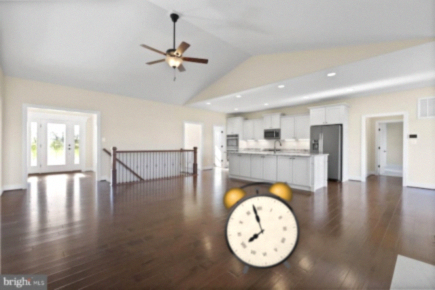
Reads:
h=7 m=58
